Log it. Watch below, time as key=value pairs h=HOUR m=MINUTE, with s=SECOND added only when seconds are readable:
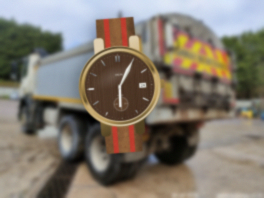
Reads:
h=6 m=5
